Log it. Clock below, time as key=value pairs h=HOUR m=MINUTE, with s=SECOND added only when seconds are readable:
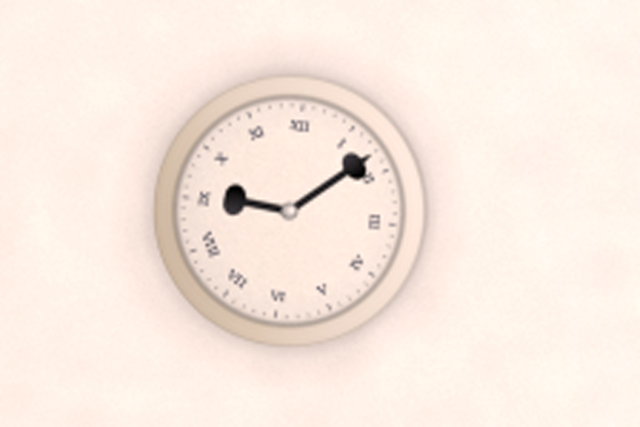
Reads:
h=9 m=8
